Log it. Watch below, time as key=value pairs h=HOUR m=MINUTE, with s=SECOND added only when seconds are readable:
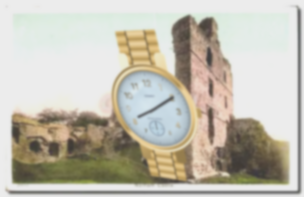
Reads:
h=8 m=10
